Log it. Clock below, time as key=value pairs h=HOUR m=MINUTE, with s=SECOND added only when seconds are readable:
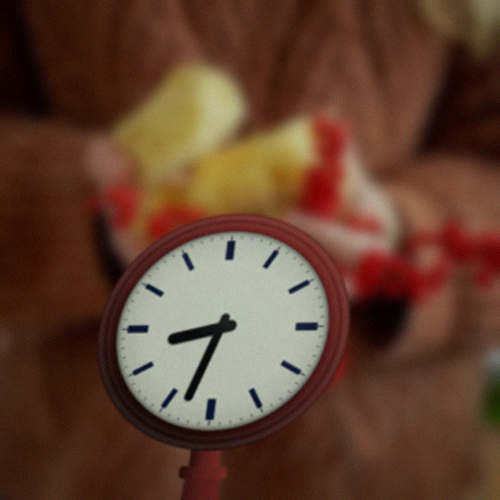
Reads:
h=8 m=33
